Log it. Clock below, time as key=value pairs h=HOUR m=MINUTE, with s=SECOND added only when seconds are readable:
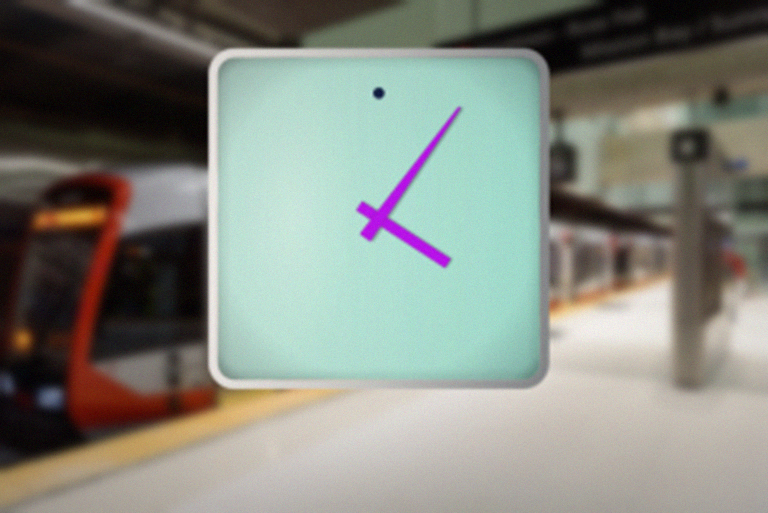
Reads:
h=4 m=6
